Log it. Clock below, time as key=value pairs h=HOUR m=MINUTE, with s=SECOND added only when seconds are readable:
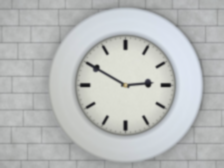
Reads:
h=2 m=50
